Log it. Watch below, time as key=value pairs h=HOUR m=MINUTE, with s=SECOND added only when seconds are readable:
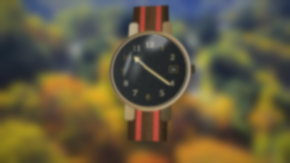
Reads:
h=10 m=21
